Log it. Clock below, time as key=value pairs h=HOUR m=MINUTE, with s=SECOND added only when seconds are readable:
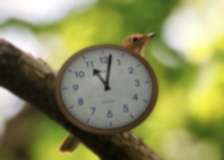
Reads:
h=11 m=2
